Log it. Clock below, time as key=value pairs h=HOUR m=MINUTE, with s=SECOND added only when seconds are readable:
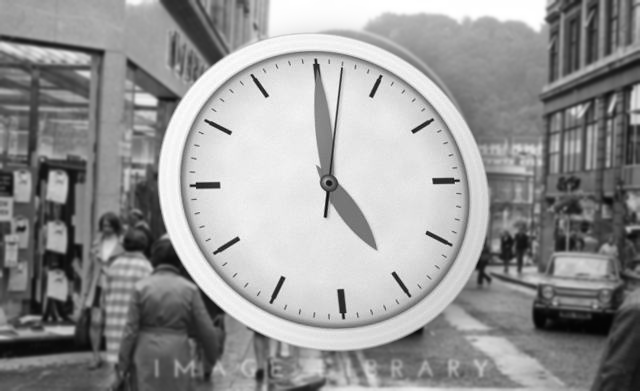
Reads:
h=5 m=0 s=2
